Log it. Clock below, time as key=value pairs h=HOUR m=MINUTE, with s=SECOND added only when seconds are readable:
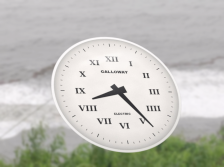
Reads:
h=8 m=24
